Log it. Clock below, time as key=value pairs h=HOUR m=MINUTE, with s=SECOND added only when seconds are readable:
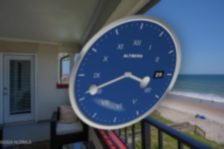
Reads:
h=3 m=41
